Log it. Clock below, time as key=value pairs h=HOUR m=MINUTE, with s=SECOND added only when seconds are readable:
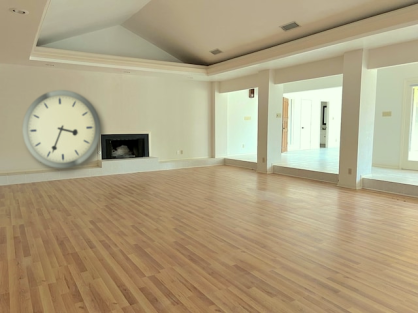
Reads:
h=3 m=34
